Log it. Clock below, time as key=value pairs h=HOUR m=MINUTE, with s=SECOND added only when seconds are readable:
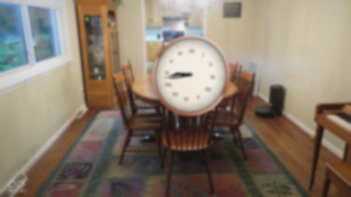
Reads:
h=8 m=43
